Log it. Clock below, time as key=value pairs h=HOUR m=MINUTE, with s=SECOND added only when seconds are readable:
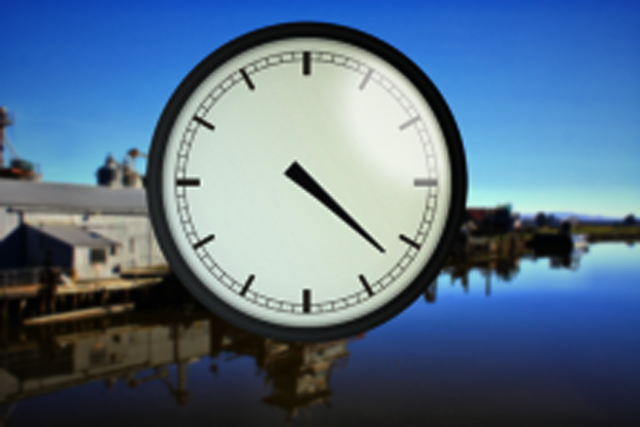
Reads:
h=4 m=22
